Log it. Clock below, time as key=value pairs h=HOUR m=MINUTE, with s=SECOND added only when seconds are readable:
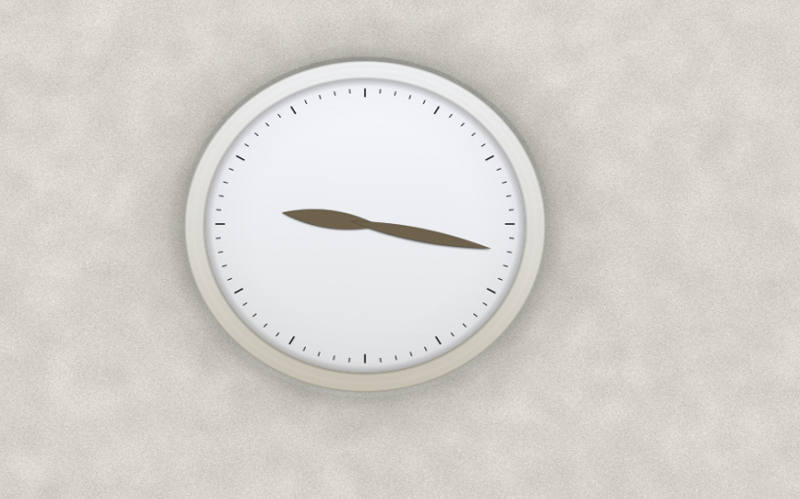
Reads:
h=9 m=17
